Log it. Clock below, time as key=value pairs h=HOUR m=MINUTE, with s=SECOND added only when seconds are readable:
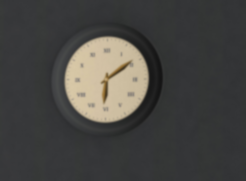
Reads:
h=6 m=9
